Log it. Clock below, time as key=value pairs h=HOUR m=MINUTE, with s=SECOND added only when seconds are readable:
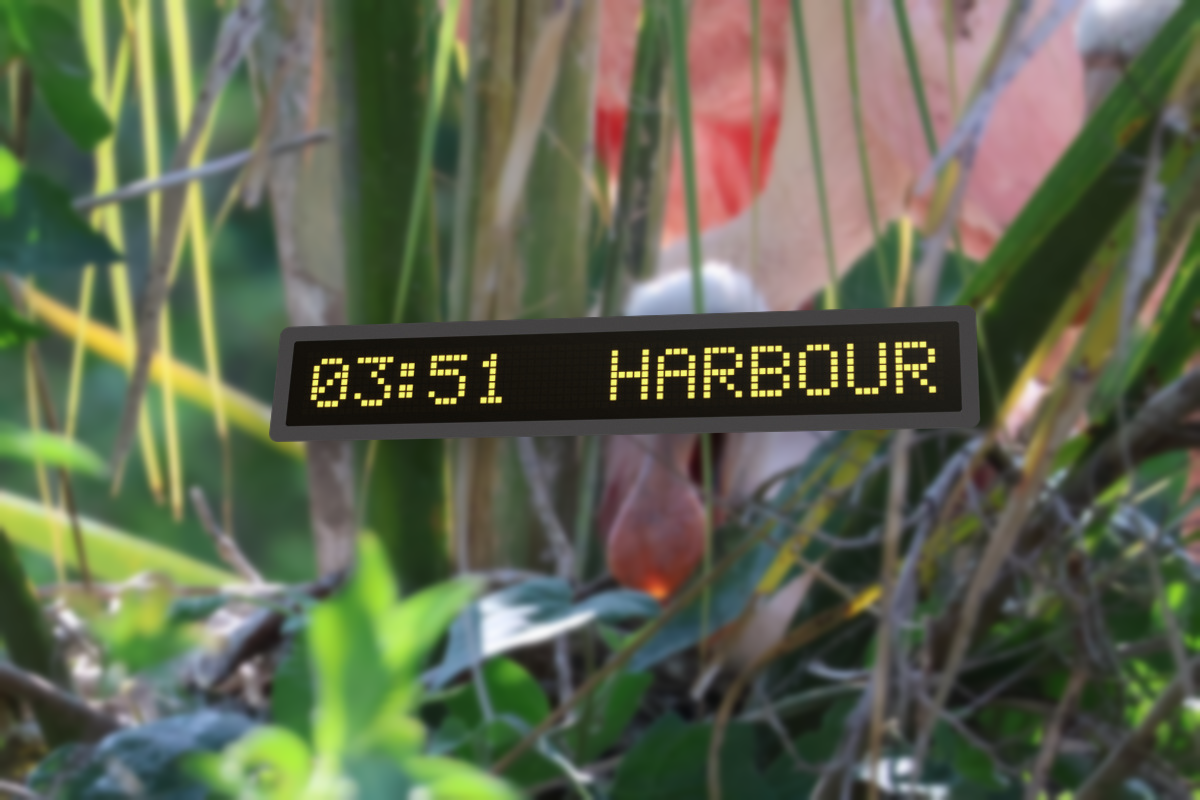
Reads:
h=3 m=51
